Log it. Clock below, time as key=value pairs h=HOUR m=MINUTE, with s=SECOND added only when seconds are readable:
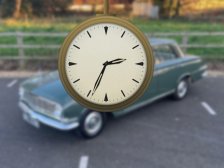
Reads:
h=2 m=34
